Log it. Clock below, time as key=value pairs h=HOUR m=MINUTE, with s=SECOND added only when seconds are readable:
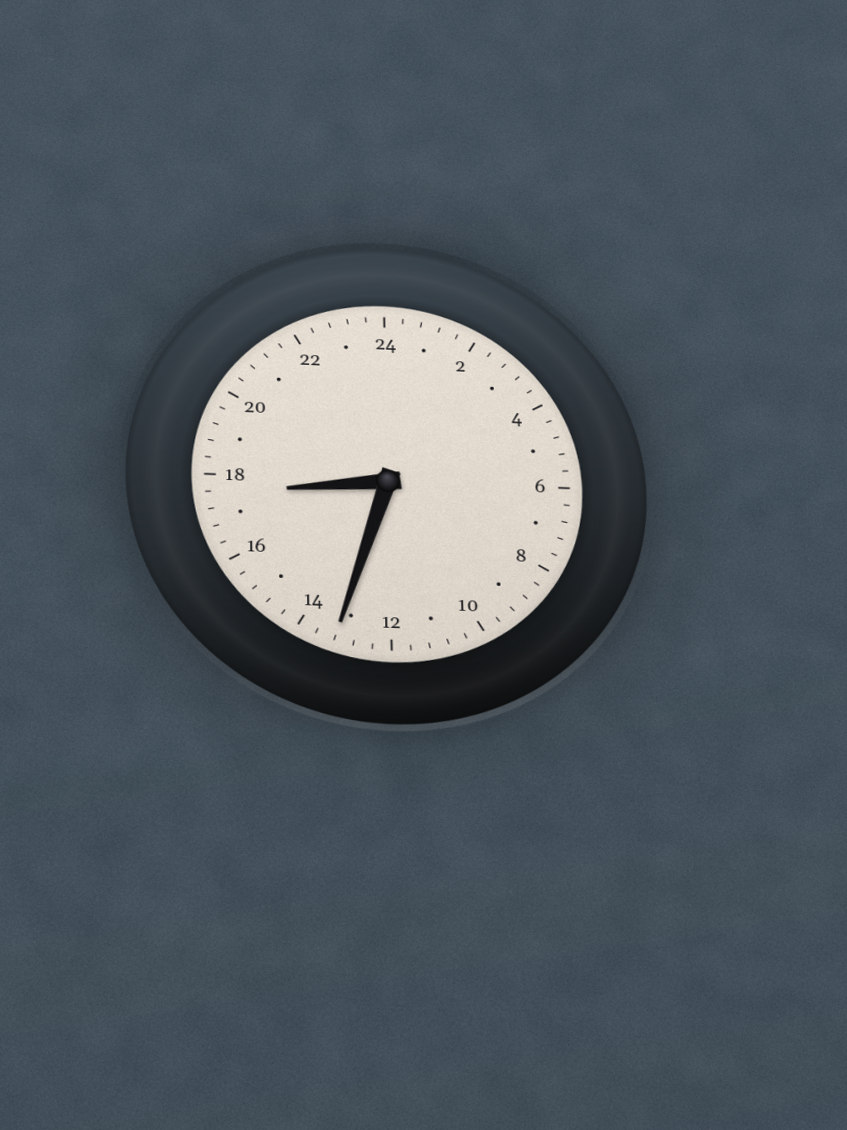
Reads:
h=17 m=33
